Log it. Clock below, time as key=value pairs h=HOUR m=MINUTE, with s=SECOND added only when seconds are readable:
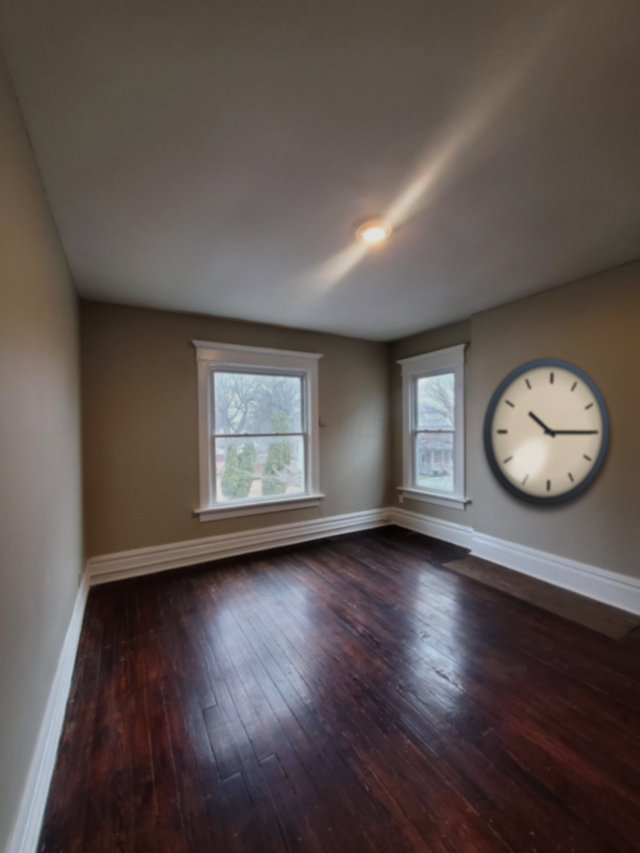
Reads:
h=10 m=15
